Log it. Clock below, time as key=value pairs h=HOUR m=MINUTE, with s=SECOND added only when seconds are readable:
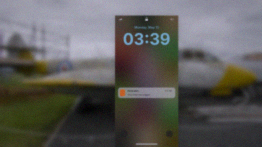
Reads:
h=3 m=39
